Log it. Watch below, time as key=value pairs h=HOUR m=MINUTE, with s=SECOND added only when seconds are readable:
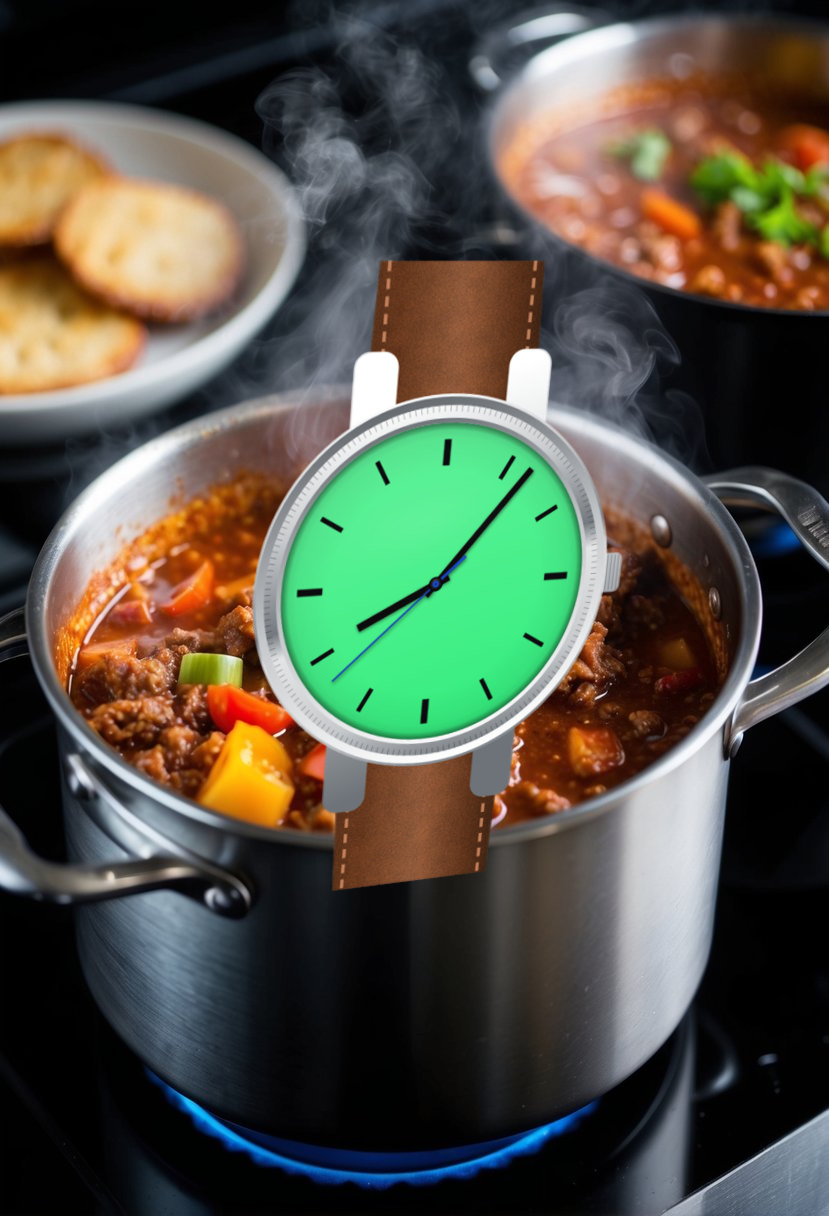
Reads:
h=8 m=6 s=38
